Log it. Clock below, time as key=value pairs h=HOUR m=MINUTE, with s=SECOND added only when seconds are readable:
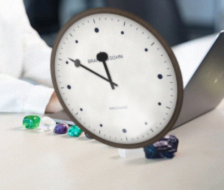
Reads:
h=11 m=51
